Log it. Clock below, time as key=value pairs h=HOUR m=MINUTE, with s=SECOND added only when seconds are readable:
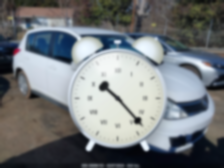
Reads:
h=10 m=23
